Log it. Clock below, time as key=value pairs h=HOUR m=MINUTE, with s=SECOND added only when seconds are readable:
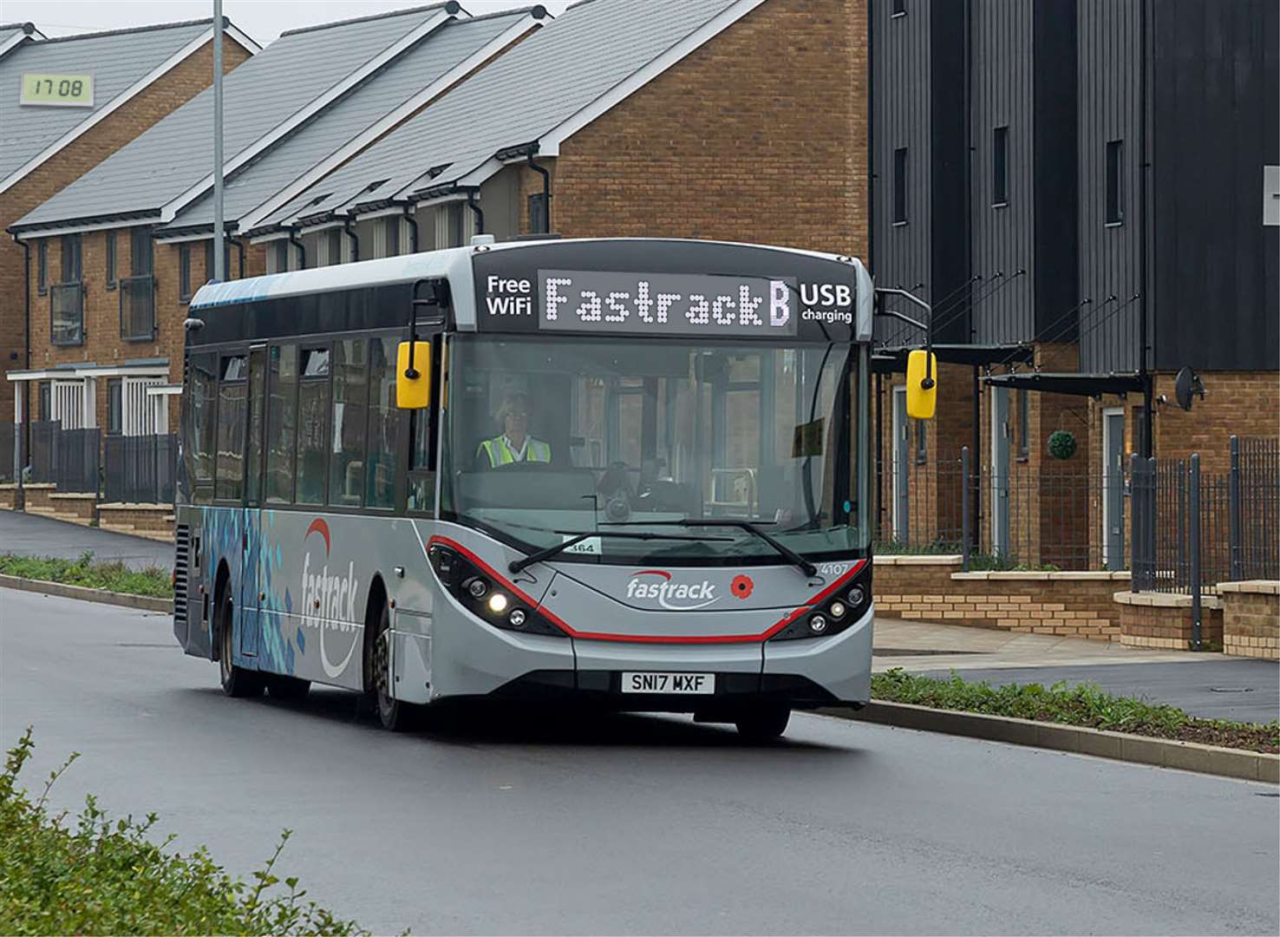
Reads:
h=17 m=8
